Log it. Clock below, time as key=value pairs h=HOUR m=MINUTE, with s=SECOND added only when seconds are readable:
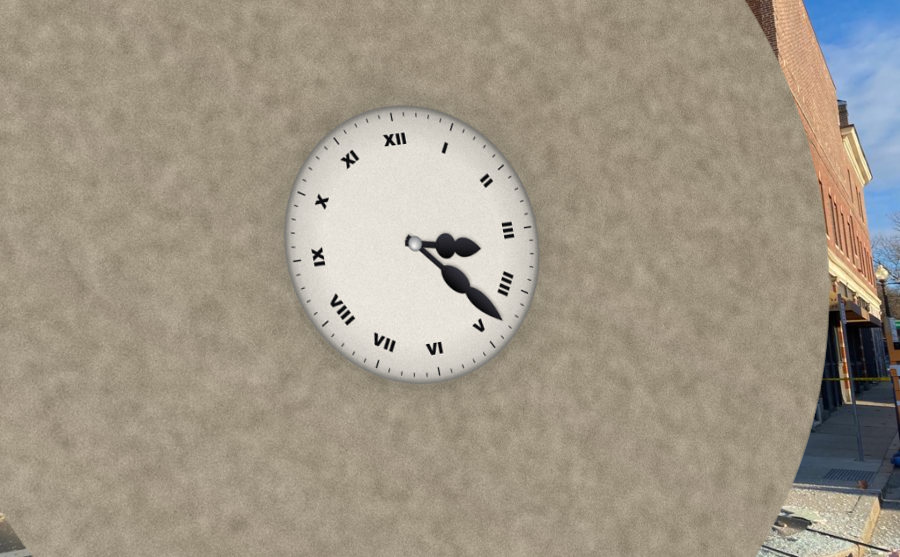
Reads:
h=3 m=23
